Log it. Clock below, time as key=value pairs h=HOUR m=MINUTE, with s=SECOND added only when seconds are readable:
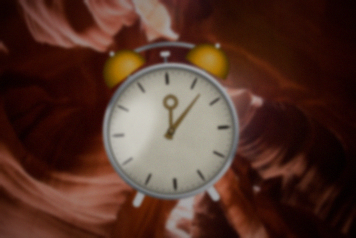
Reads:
h=12 m=7
